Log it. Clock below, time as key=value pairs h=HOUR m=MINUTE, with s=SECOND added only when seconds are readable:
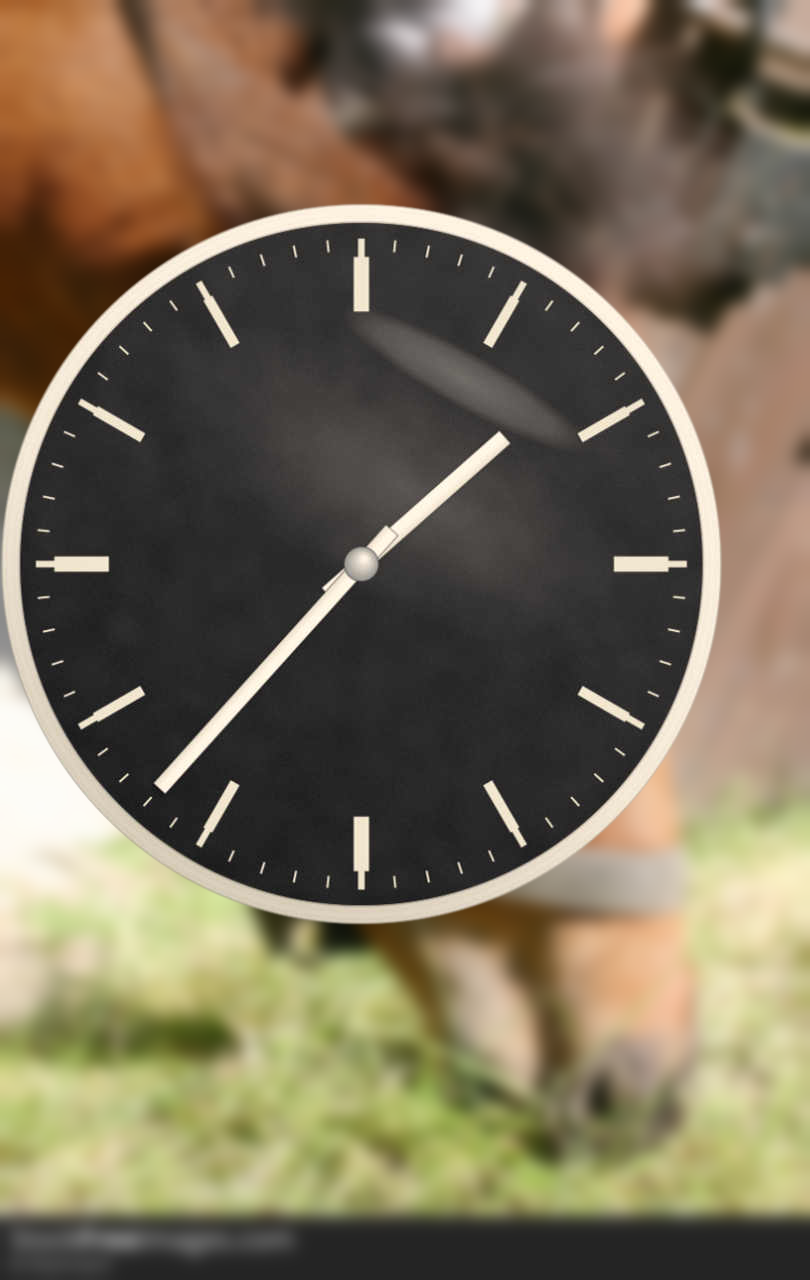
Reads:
h=1 m=37
